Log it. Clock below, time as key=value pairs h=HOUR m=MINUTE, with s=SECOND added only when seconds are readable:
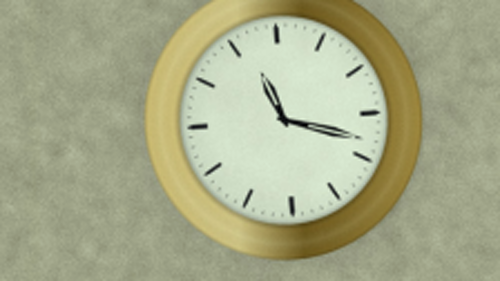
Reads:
h=11 m=18
